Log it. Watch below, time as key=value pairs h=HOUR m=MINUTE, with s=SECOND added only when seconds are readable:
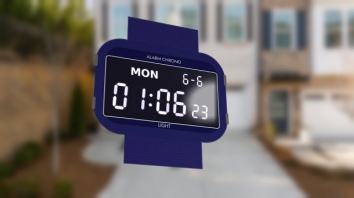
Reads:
h=1 m=6 s=23
